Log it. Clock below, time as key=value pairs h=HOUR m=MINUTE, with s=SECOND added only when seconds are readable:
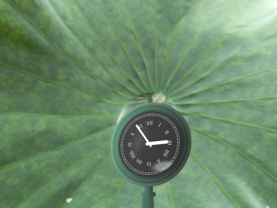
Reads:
h=2 m=54
